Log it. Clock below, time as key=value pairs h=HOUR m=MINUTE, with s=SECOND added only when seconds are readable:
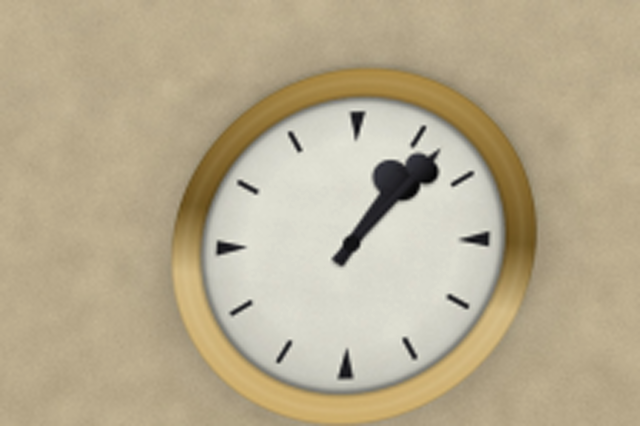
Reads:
h=1 m=7
